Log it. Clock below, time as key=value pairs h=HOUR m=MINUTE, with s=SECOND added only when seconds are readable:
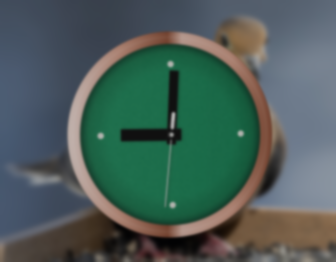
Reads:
h=9 m=0 s=31
